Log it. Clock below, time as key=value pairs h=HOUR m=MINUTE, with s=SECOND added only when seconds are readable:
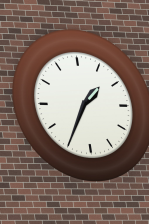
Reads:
h=1 m=35
